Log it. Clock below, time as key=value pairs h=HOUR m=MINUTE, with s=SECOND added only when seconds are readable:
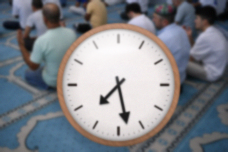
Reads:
h=7 m=28
